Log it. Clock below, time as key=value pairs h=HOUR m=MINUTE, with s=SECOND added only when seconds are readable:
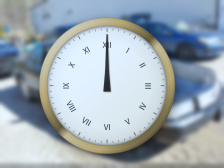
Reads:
h=12 m=0
